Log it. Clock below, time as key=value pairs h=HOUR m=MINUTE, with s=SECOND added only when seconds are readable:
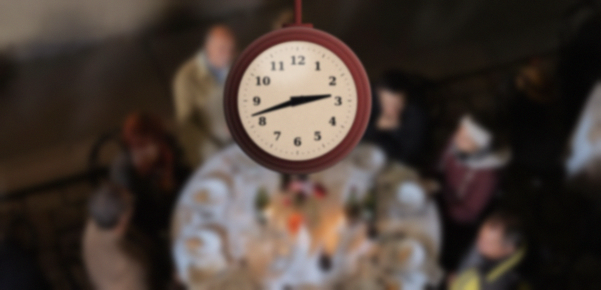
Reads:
h=2 m=42
